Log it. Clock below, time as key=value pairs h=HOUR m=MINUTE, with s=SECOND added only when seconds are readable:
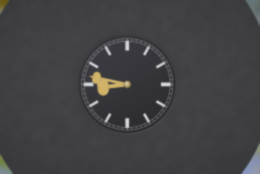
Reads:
h=8 m=47
